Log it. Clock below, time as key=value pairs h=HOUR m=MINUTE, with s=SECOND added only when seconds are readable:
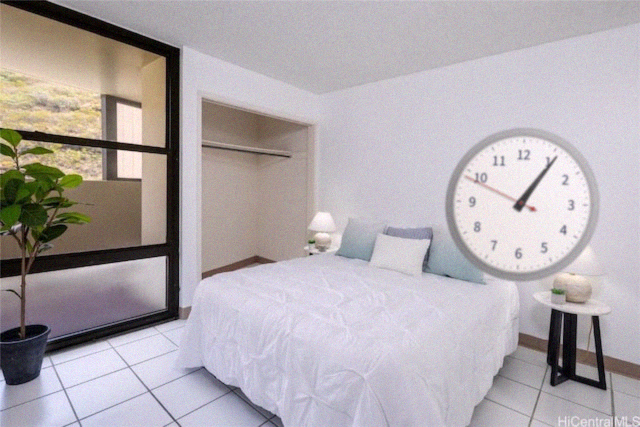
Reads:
h=1 m=5 s=49
